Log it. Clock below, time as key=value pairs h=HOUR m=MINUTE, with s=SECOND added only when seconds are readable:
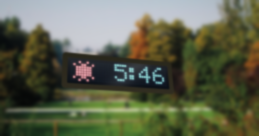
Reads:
h=5 m=46
